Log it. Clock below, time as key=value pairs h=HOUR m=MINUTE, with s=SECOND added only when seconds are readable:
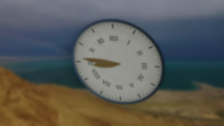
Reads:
h=8 m=46
